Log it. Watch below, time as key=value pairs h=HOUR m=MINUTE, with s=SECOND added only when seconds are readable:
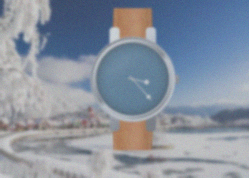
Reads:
h=3 m=23
